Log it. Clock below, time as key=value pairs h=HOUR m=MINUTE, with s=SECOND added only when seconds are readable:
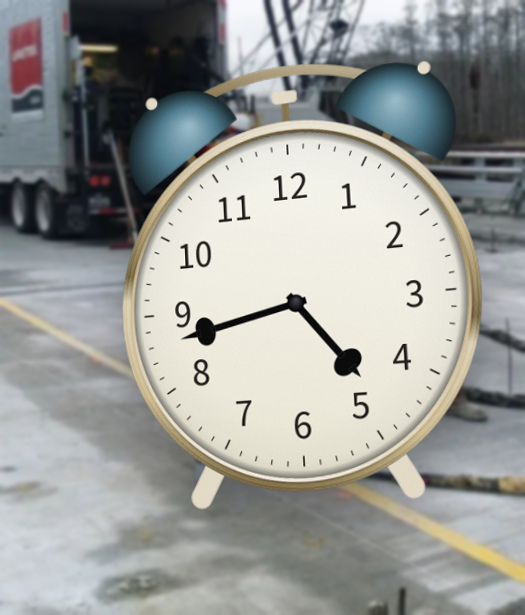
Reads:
h=4 m=43
